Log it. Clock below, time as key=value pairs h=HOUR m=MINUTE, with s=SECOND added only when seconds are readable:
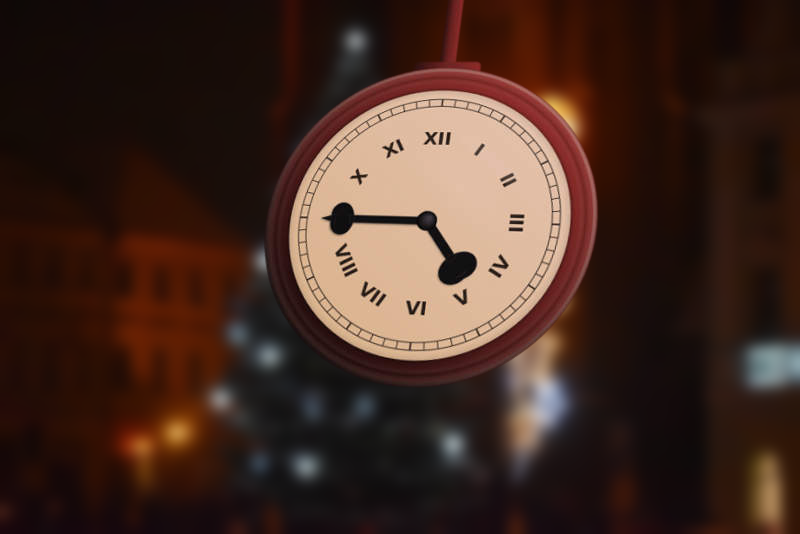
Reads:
h=4 m=45
